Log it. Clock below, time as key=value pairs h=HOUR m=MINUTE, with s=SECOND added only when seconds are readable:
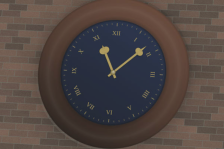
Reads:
h=11 m=8
